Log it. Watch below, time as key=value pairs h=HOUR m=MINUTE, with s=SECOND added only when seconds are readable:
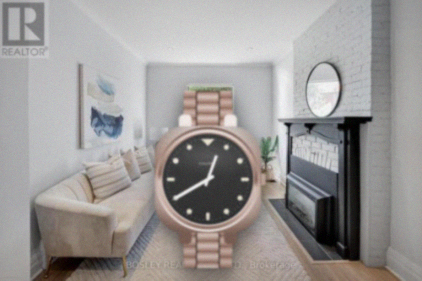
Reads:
h=12 m=40
